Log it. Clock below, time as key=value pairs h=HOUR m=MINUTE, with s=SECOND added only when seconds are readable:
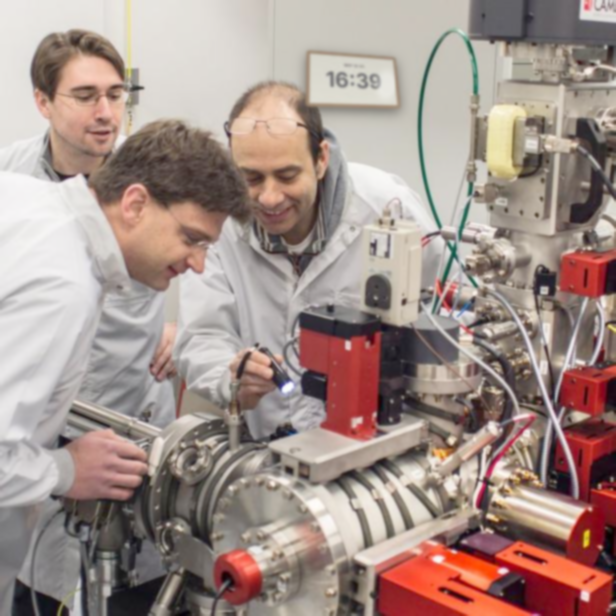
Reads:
h=16 m=39
